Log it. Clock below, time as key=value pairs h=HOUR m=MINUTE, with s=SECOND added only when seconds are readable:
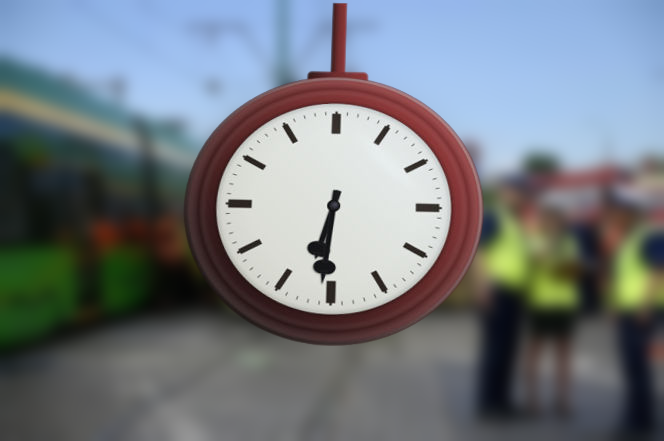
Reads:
h=6 m=31
